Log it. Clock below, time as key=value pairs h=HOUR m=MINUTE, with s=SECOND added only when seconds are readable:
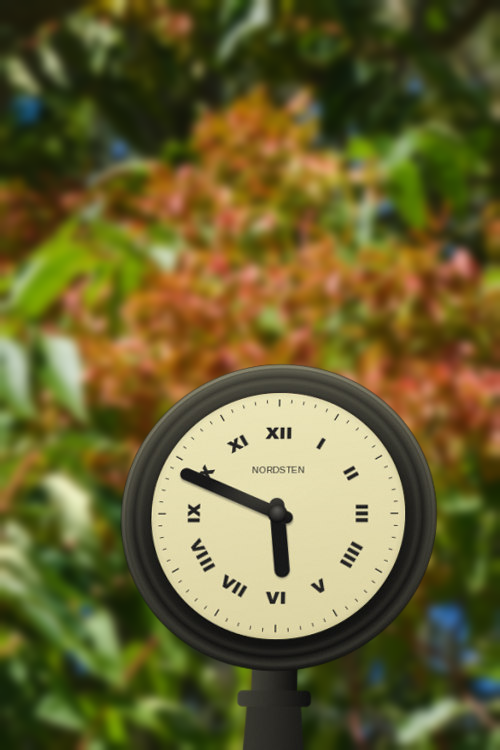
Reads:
h=5 m=49
